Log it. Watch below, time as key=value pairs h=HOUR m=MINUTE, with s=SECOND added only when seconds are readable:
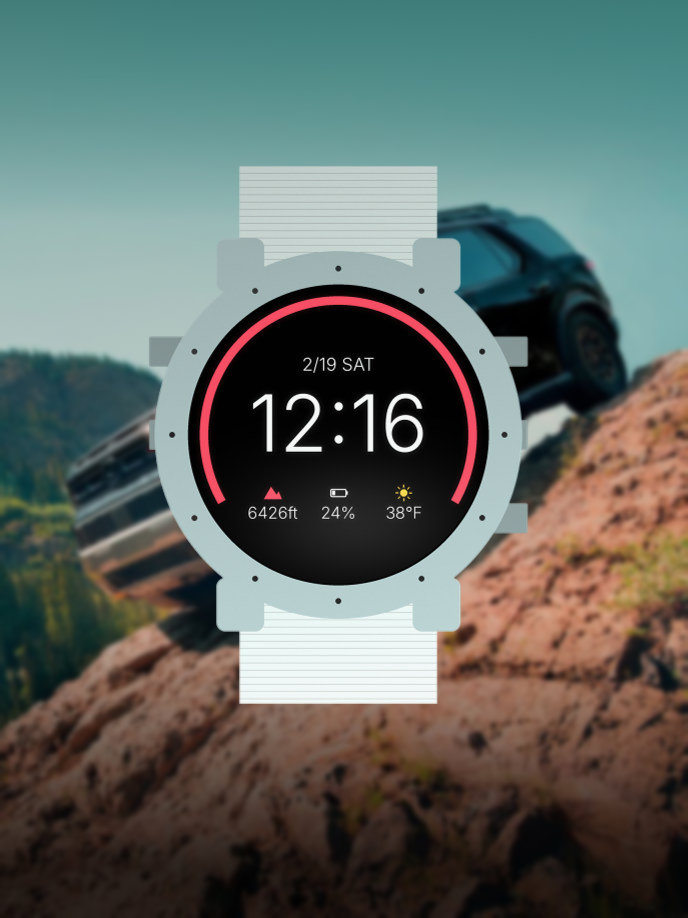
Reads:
h=12 m=16
